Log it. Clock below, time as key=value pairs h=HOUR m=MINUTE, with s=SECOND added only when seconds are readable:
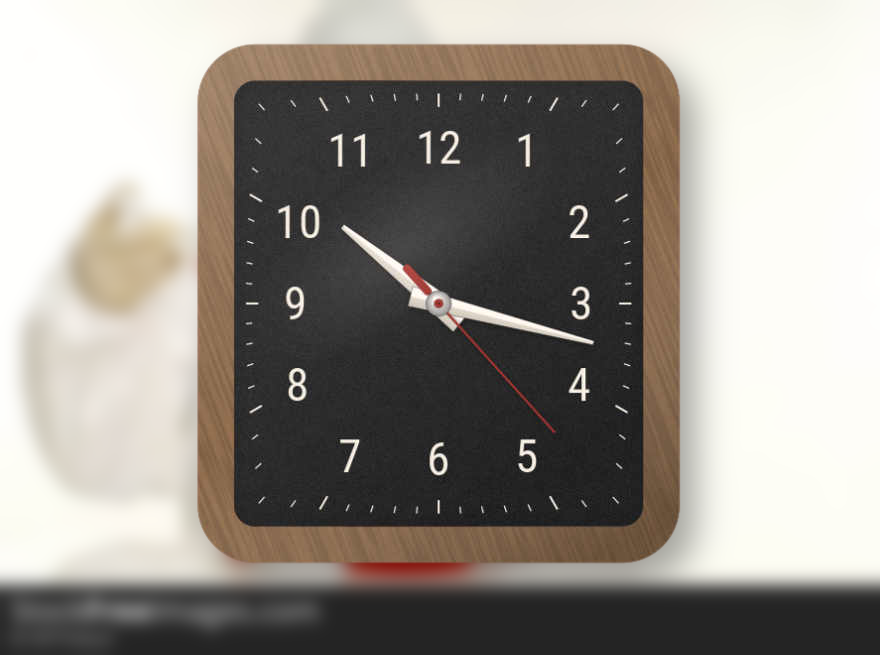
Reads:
h=10 m=17 s=23
